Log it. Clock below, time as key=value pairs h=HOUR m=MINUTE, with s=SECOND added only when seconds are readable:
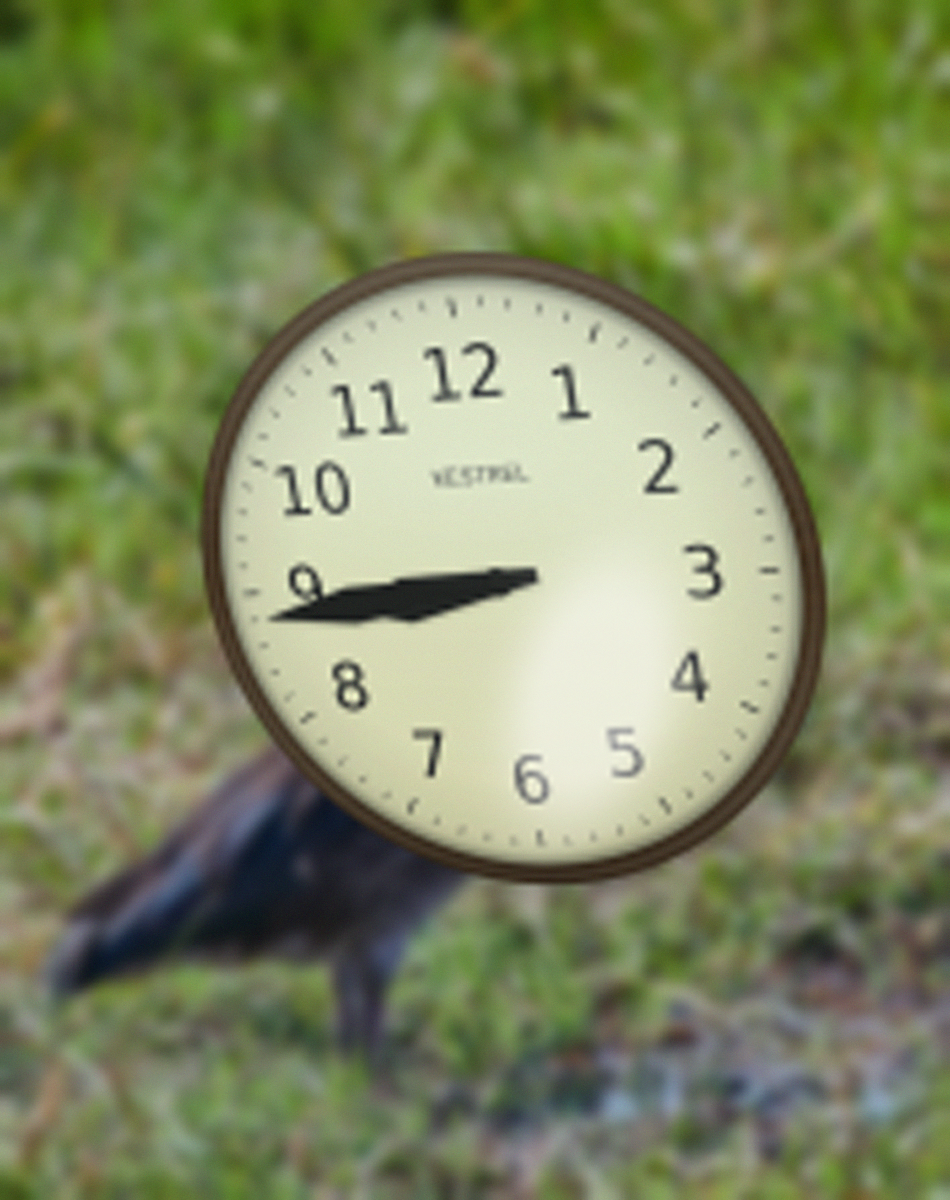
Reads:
h=8 m=44
